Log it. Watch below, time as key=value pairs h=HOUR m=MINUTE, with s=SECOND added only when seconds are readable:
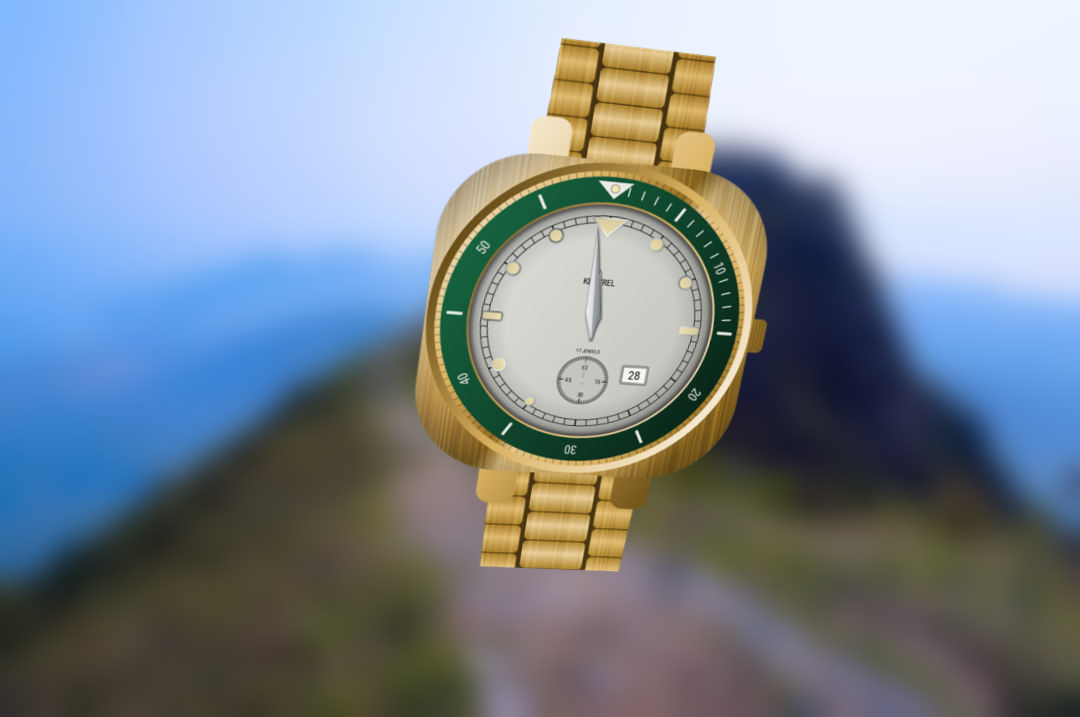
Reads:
h=11 m=59
